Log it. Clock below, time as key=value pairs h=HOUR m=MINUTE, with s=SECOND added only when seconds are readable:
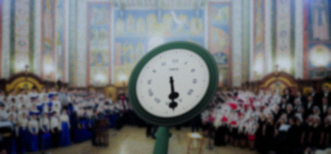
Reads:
h=5 m=28
